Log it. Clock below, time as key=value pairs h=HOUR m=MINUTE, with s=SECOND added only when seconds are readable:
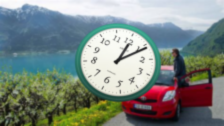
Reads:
h=12 m=6
